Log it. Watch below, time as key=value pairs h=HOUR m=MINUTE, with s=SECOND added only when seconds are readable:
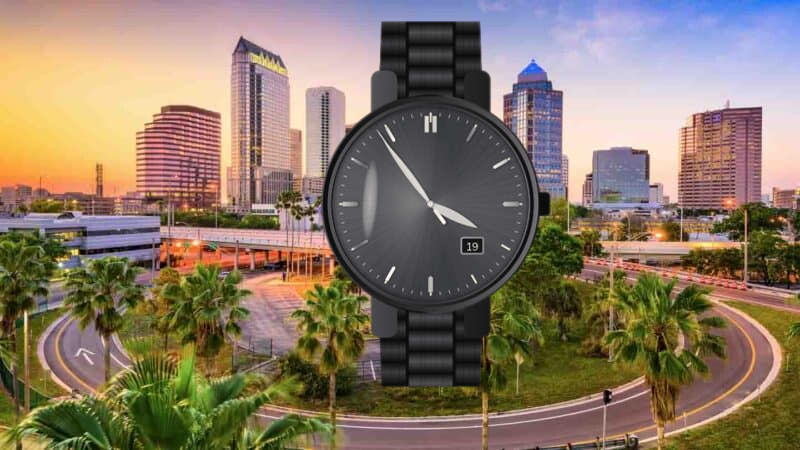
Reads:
h=3 m=53 s=54
